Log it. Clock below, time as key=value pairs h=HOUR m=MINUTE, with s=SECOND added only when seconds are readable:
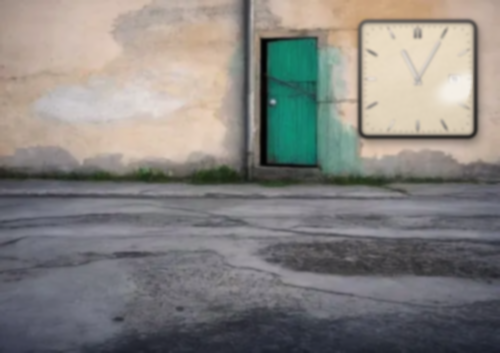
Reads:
h=11 m=5
